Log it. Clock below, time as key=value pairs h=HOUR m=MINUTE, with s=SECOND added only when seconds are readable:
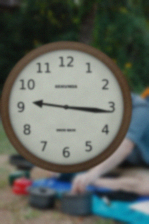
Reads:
h=9 m=16
